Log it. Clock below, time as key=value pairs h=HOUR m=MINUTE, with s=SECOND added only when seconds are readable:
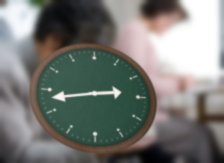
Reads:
h=2 m=43
